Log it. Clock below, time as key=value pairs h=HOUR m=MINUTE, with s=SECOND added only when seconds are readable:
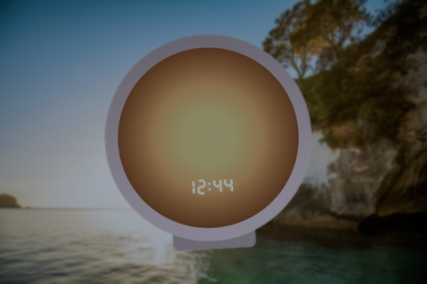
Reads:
h=12 m=44
